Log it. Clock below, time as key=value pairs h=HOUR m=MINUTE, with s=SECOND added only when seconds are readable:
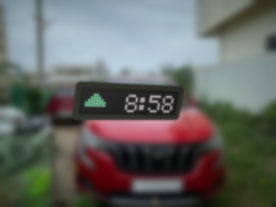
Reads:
h=8 m=58
